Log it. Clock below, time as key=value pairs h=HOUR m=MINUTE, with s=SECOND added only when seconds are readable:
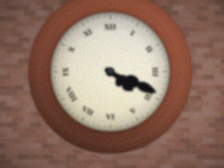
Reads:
h=4 m=19
